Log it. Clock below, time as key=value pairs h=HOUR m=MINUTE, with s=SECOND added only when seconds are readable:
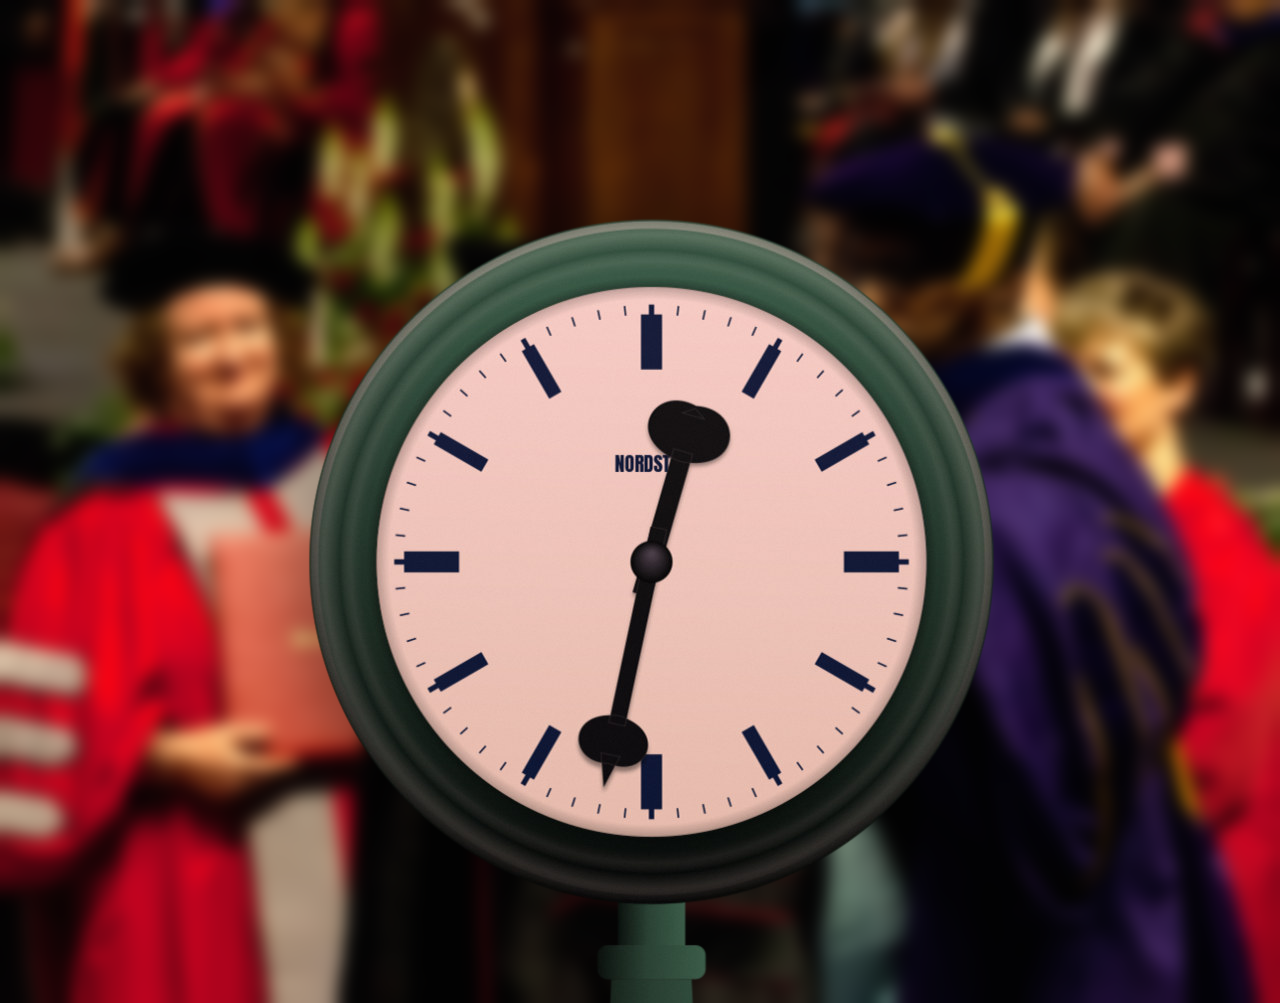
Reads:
h=12 m=32
